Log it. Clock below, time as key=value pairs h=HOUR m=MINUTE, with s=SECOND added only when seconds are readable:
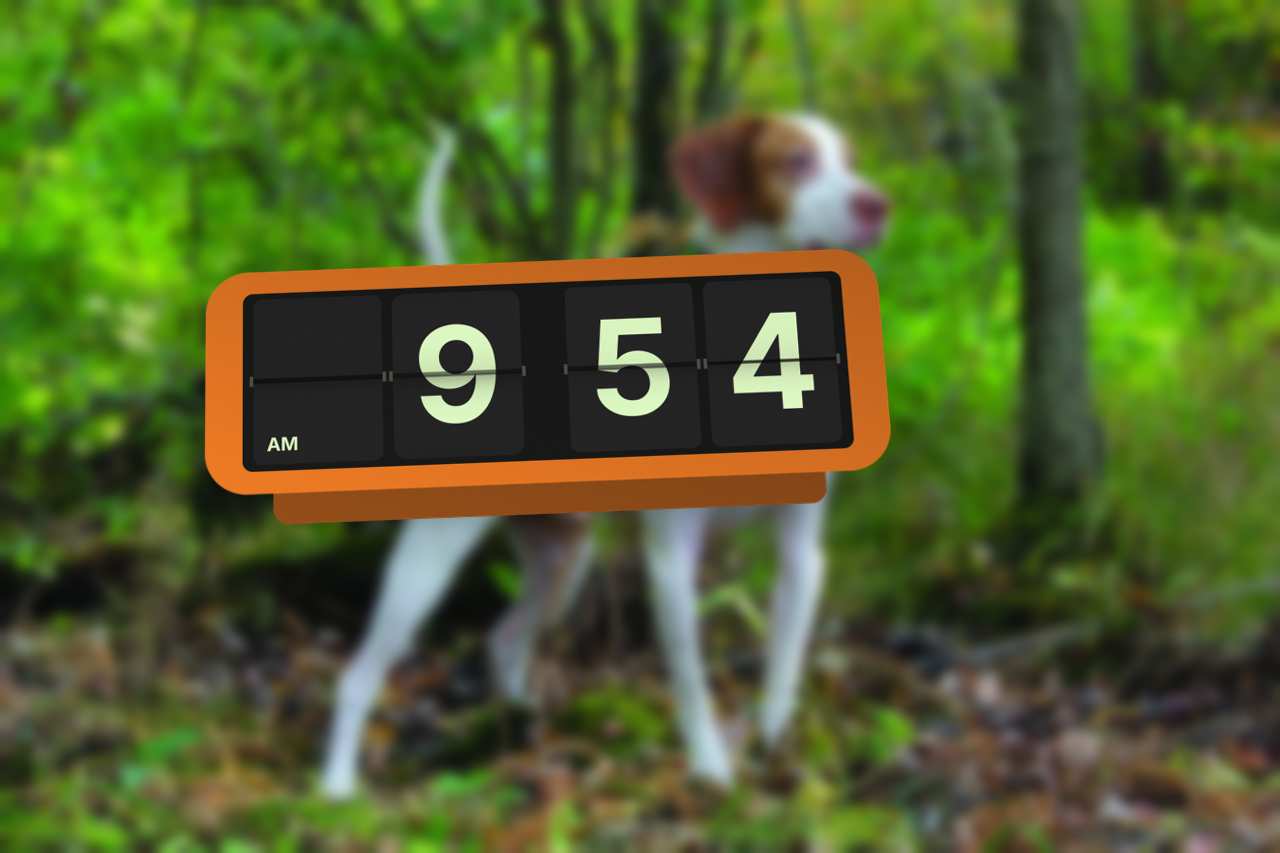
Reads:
h=9 m=54
